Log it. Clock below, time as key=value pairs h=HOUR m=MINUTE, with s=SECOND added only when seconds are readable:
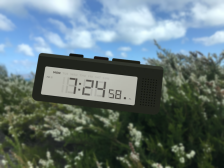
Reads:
h=7 m=24 s=58
